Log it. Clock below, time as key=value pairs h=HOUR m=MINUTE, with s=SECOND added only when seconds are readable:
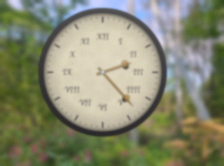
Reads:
h=2 m=23
